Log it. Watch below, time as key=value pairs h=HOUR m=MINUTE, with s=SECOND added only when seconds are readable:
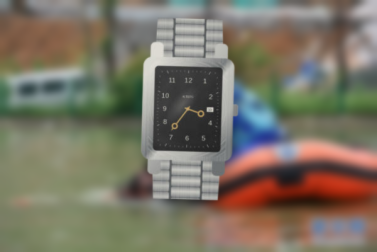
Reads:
h=3 m=36
